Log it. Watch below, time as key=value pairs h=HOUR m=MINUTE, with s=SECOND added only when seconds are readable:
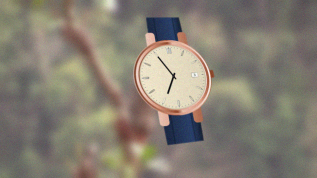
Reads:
h=6 m=55
